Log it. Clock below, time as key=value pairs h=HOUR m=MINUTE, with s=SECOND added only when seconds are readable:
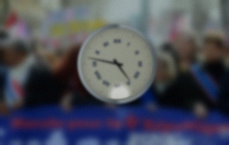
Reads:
h=4 m=47
